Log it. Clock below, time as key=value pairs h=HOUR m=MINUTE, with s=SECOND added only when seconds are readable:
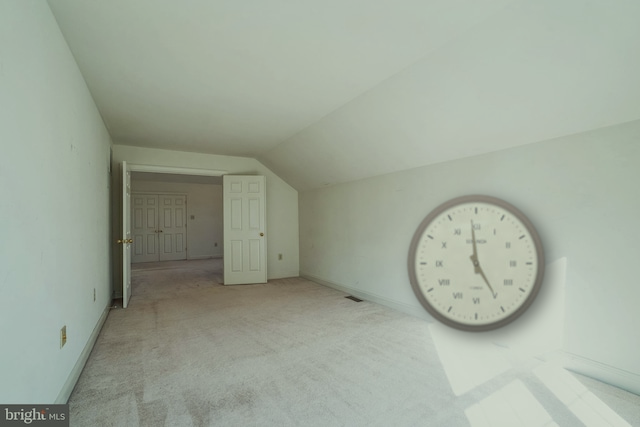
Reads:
h=4 m=59
